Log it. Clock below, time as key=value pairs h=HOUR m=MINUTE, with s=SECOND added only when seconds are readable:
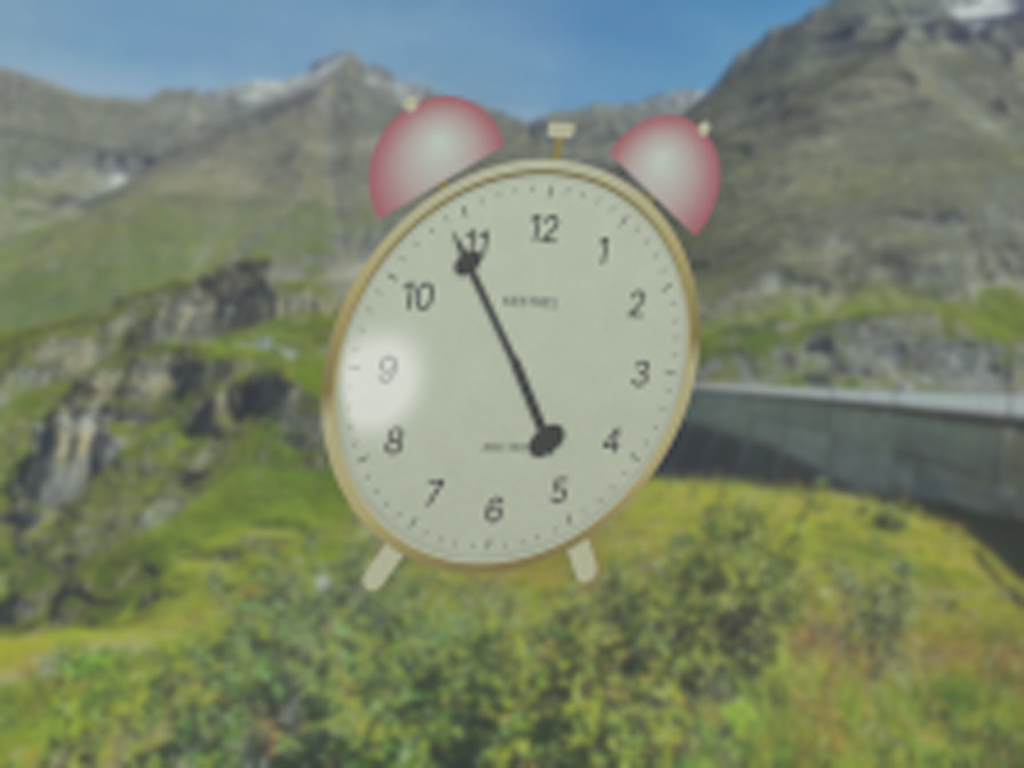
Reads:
h=4 m=54
